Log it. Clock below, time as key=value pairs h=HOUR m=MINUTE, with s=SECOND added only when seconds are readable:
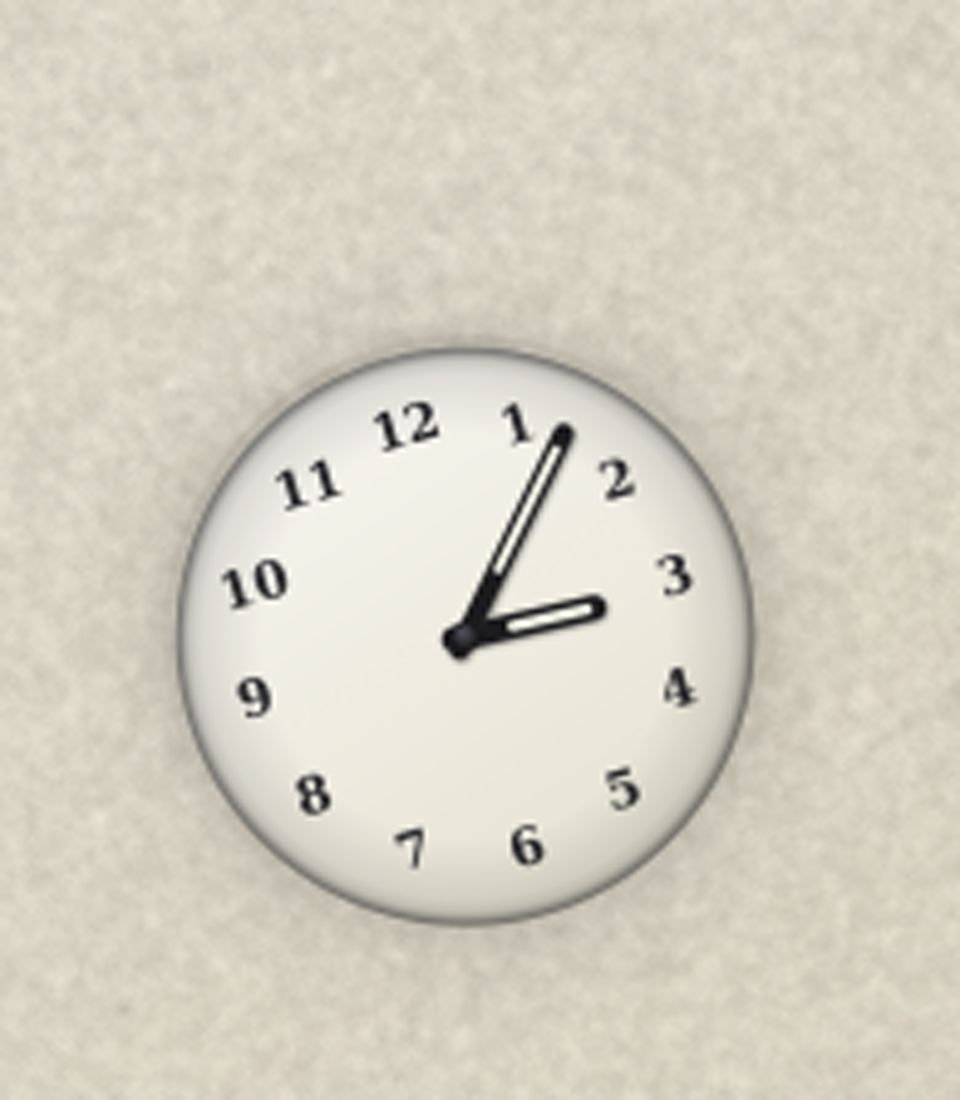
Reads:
h=3 m=7
